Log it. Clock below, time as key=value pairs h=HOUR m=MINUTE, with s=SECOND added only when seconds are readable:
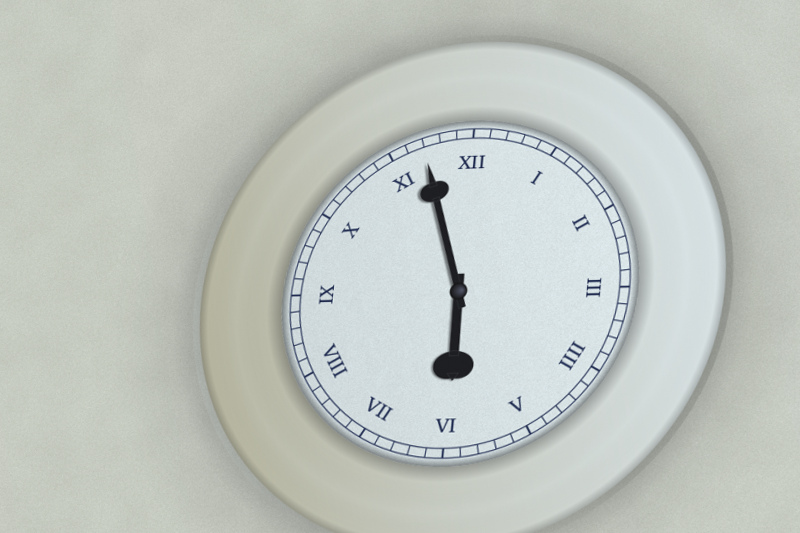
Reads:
h=5 m=57
